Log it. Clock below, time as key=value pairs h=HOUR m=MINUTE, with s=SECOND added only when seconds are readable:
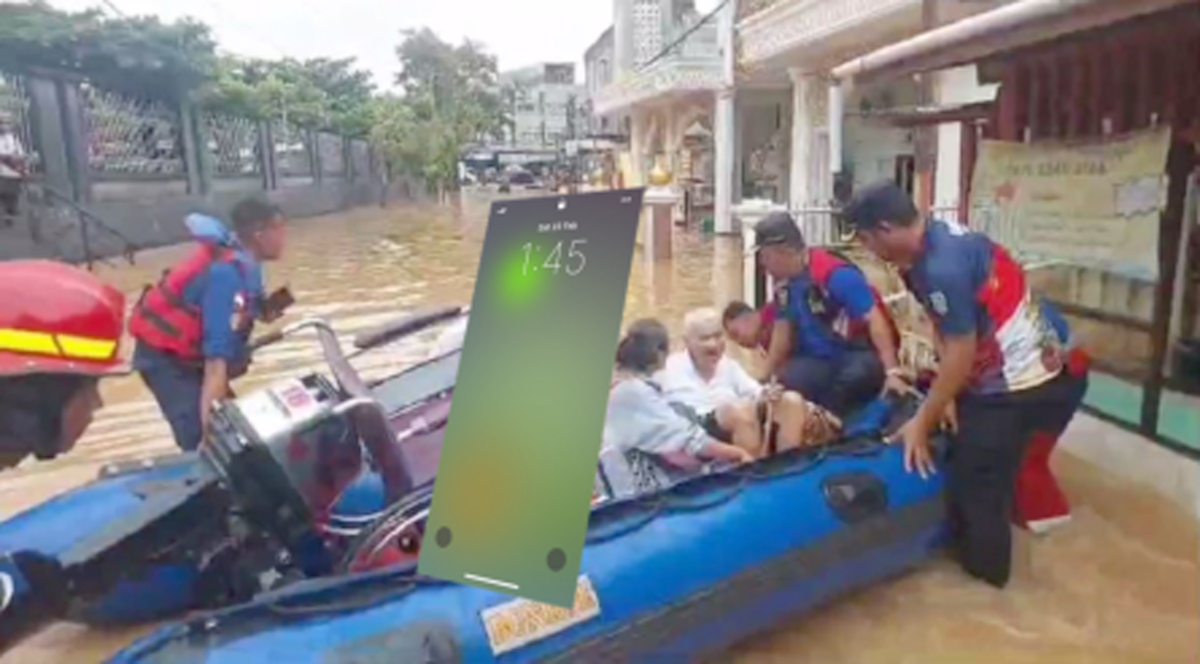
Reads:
h=1 m=45
